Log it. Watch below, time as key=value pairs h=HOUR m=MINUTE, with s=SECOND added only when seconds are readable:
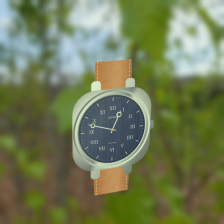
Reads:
h=12 m=48
